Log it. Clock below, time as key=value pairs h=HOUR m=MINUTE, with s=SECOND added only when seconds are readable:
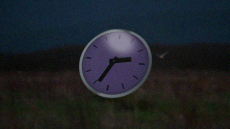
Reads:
h=2 m=34
